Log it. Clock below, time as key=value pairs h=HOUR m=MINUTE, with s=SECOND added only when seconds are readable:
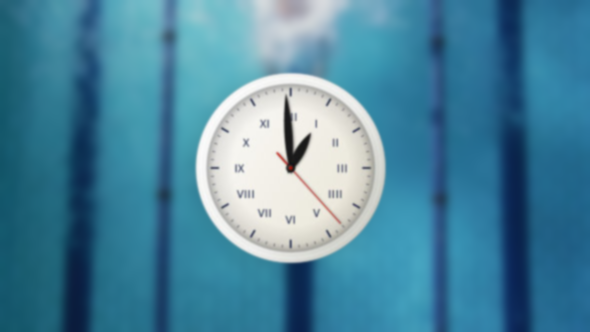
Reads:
h=12 m=59 s=23
